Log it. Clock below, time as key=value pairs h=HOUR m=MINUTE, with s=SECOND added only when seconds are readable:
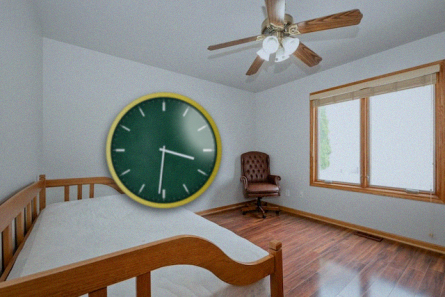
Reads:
h=3 m=31
